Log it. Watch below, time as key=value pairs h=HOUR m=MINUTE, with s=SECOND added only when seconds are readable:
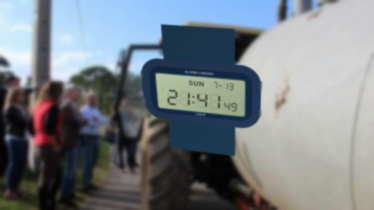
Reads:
h=21 m=41
